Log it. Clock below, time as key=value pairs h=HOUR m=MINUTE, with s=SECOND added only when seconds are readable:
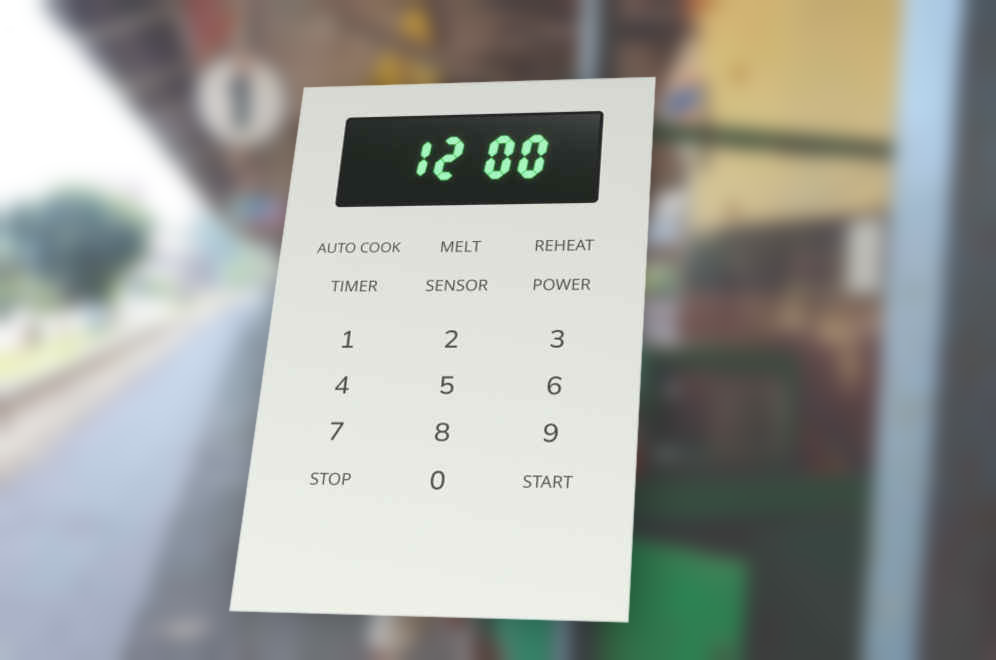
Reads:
h=12 m=0
